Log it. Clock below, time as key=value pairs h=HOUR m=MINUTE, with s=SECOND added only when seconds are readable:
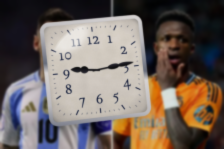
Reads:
h=9 m=14
